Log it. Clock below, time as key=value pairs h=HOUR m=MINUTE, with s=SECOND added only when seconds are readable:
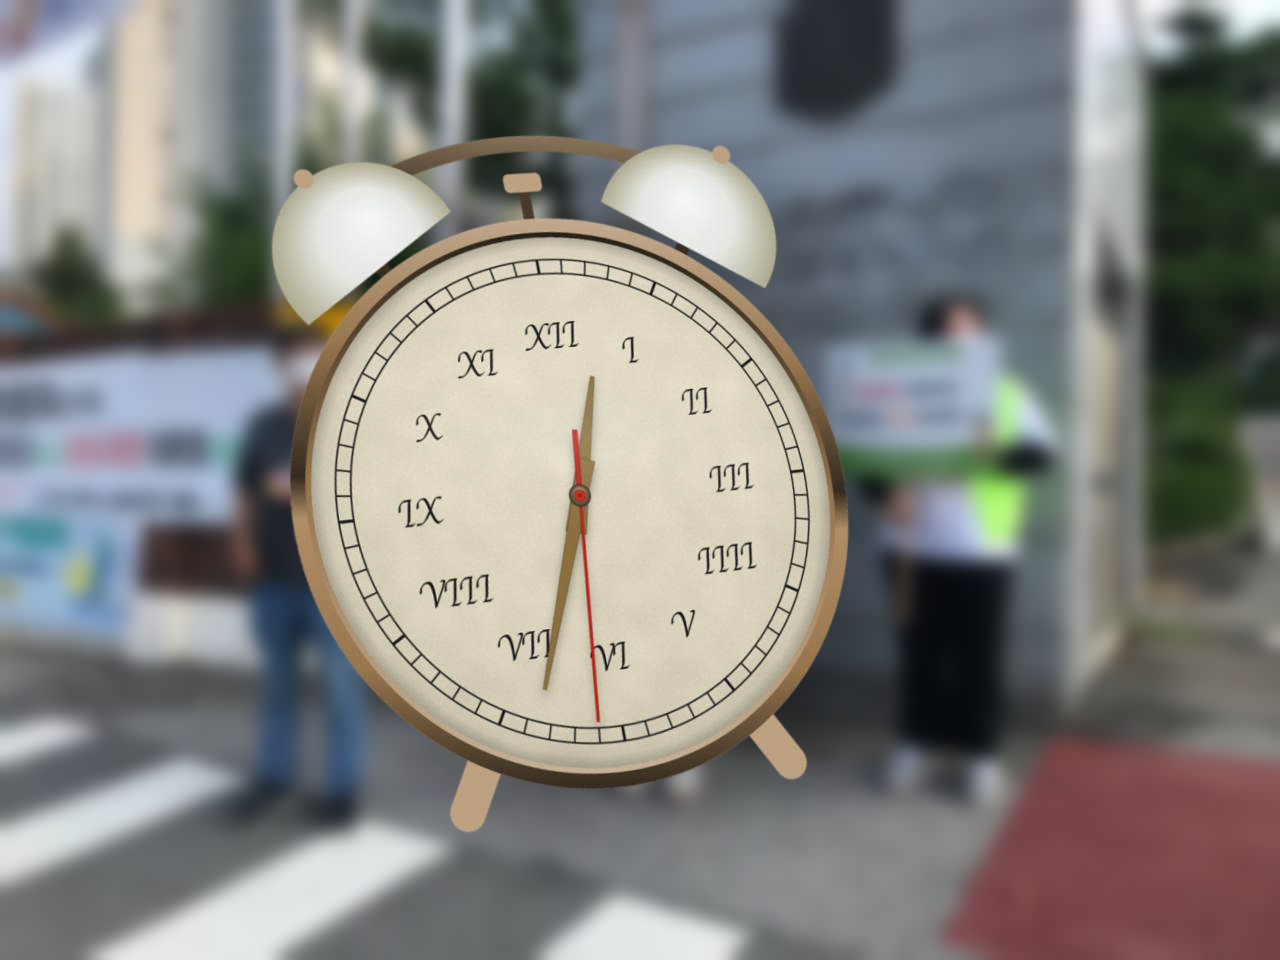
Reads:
h=12 m=33 s=31
